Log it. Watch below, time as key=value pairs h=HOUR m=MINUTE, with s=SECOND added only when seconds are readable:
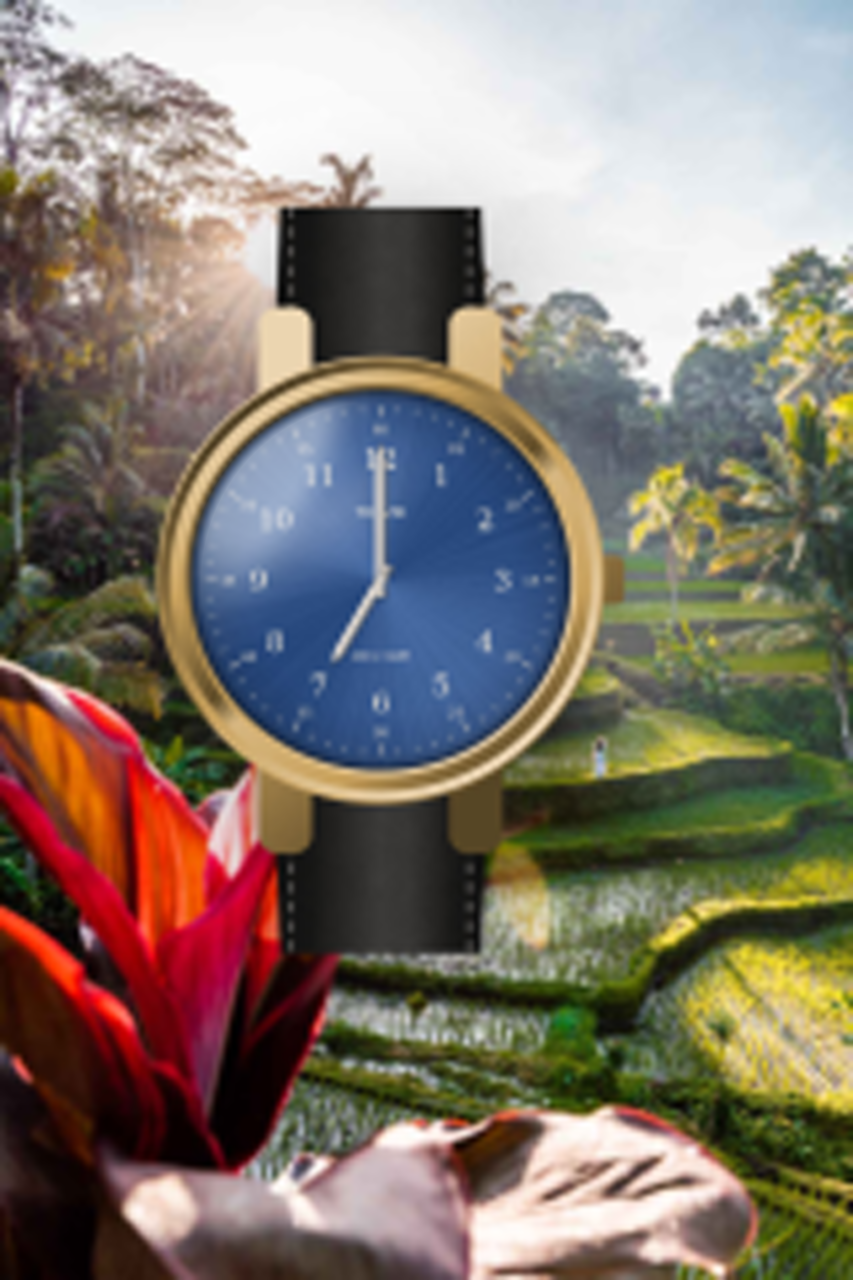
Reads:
h=7 m=0
